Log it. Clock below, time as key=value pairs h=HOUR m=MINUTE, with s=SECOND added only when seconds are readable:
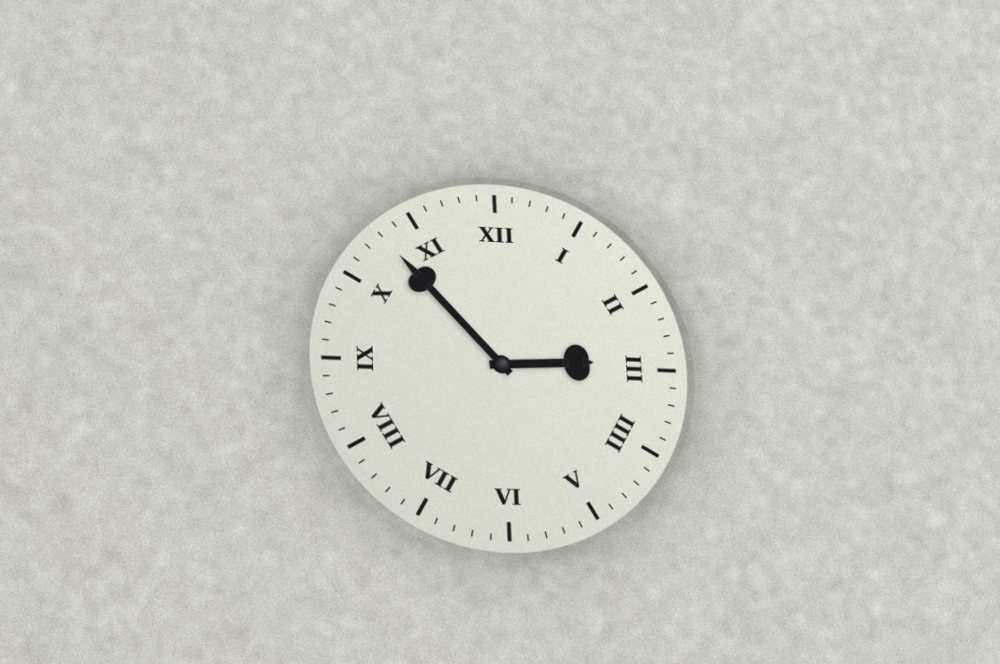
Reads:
h=2 m=53
